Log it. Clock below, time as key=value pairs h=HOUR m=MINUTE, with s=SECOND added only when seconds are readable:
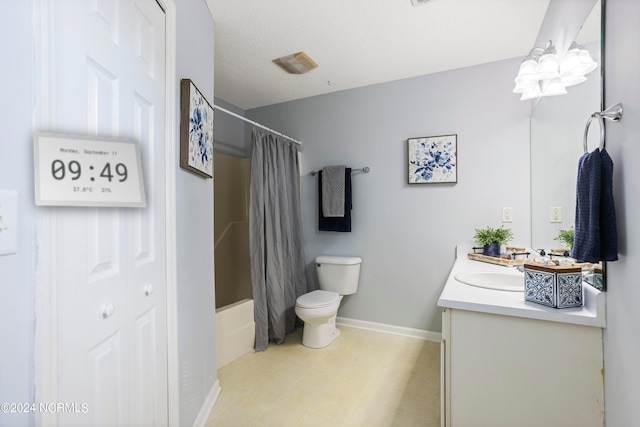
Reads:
h=9 m=49
